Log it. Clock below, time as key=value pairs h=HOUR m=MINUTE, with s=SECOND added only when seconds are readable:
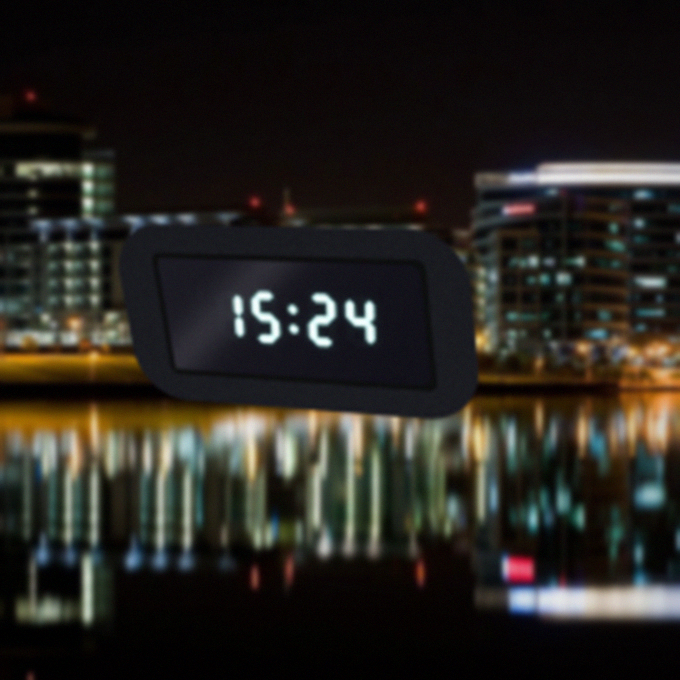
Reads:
h=15 m=24
